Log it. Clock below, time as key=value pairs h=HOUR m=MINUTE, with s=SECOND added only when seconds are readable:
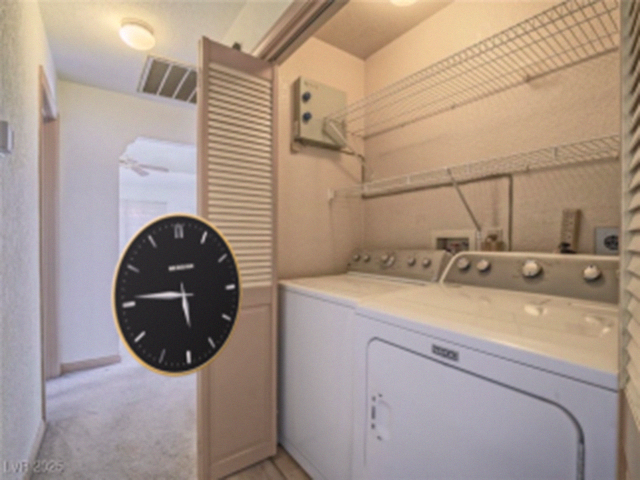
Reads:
h=5 m=46
